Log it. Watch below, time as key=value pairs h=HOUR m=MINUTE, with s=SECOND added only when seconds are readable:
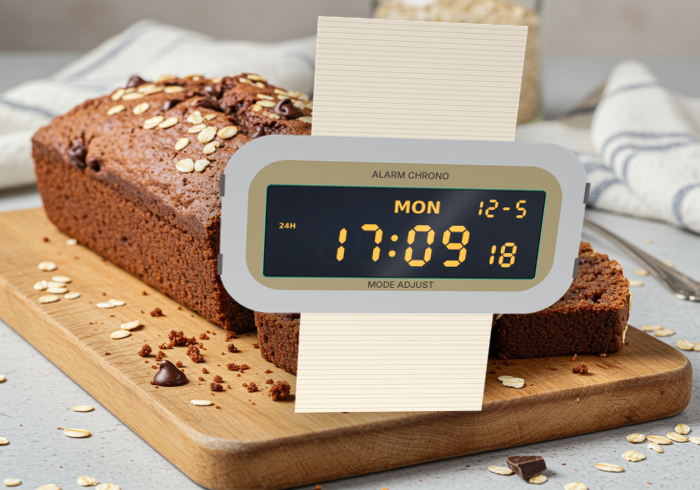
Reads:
h=17 m=9 s=18
